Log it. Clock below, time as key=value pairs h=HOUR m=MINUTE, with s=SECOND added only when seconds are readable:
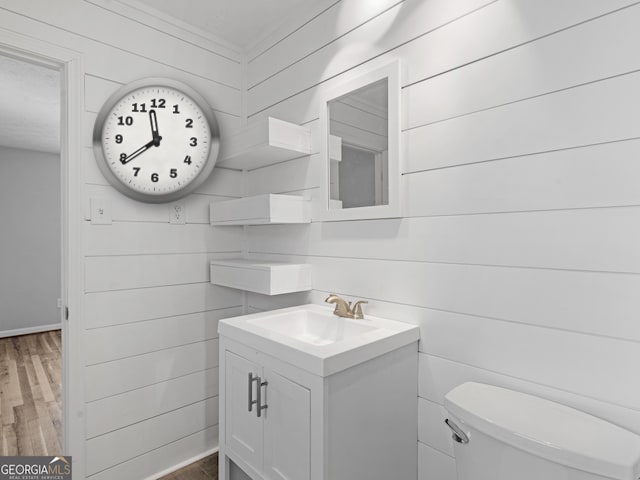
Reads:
h=11 m=39
